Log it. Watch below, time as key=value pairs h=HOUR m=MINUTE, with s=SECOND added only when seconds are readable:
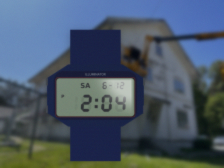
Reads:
h=2 m=4
